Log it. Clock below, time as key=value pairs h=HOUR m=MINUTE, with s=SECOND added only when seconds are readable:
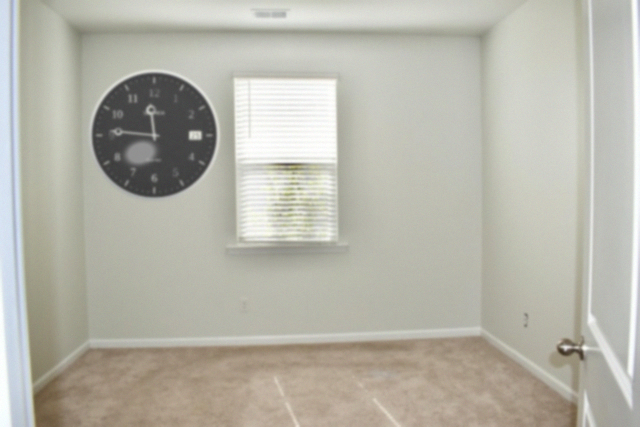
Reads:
h=11 m=46
